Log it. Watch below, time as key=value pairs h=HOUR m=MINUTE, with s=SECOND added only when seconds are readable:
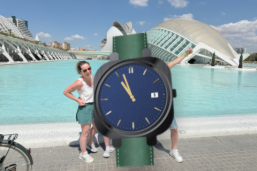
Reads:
h=10 m=57
